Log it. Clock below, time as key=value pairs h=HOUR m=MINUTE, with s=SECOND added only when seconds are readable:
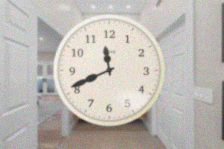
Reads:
h=11 m=41
